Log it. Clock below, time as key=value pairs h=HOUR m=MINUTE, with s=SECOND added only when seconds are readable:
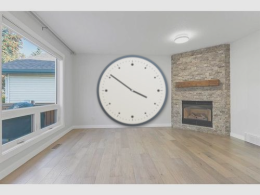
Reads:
h=3 m=51
